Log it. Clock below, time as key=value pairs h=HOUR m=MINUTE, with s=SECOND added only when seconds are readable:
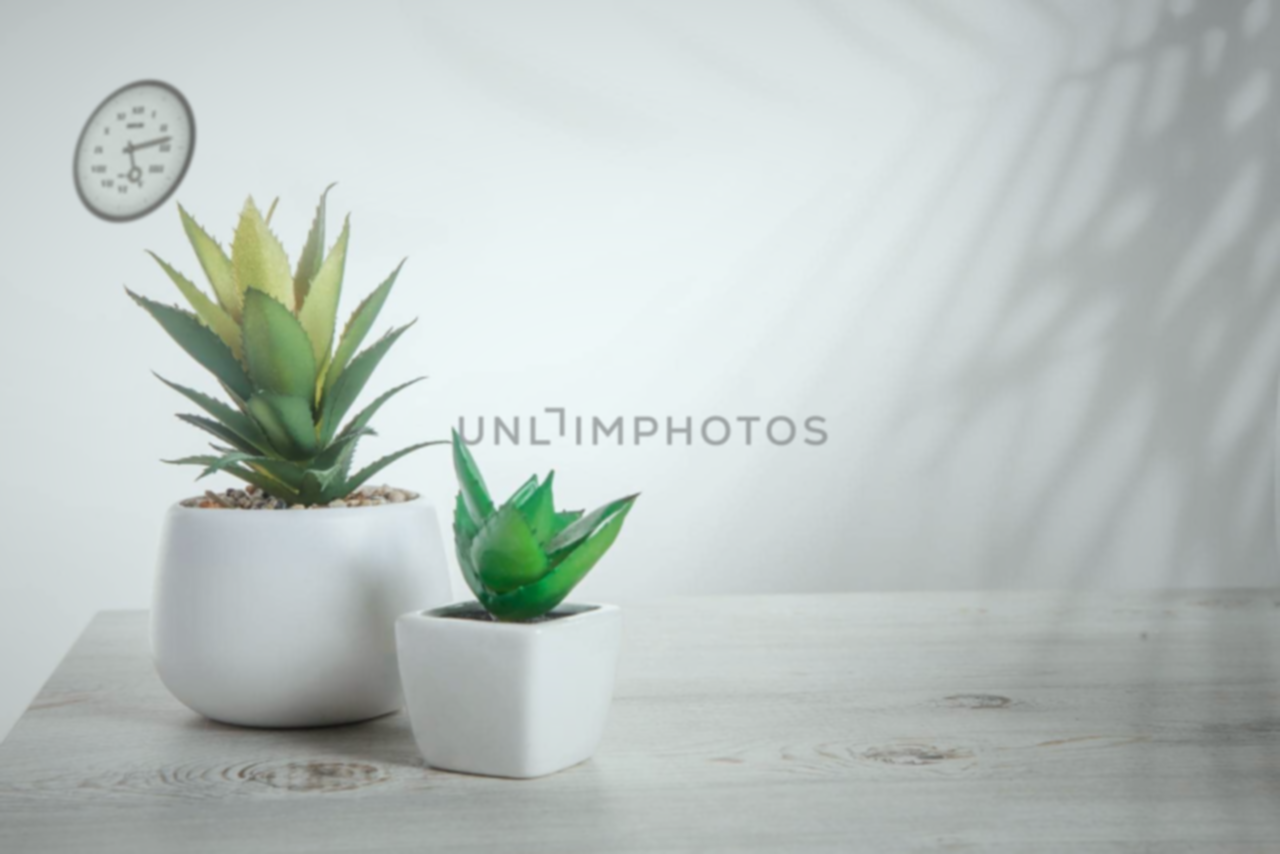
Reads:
h=5 m=13
